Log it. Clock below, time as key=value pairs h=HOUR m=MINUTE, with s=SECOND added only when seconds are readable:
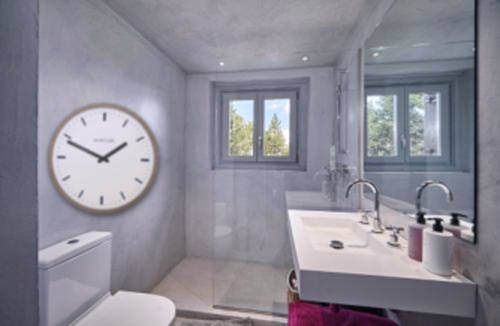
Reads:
h=1 m=49
